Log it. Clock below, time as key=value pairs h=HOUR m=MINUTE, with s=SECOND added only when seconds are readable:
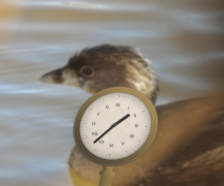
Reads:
h=1 m=37
